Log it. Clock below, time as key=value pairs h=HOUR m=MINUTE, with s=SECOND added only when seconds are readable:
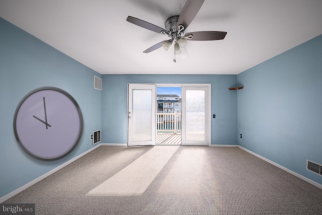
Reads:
h=9 m=59
